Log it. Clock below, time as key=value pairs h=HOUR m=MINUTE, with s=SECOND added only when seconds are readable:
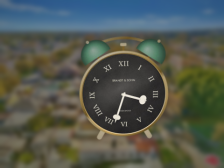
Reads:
h=3 m=33
